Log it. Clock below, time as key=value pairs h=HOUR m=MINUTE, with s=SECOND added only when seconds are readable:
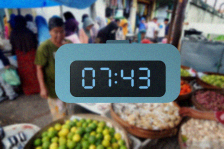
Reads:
h=7 m=43
